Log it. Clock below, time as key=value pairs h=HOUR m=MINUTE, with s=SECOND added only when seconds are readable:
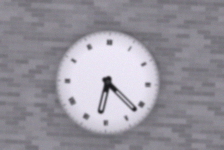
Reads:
h=6 m=22
